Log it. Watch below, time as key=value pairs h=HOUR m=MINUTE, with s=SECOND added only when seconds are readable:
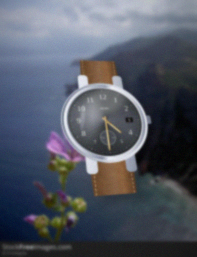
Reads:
h=4 m=30
